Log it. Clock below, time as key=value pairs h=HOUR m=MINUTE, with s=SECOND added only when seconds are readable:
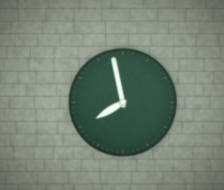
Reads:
h=7 m=58
